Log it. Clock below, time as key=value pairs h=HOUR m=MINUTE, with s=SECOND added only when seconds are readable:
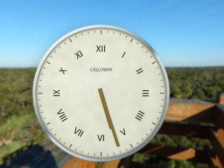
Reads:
h=5 m=27
